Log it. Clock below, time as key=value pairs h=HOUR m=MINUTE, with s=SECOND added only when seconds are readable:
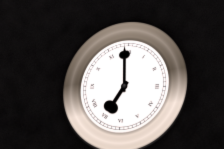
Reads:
h=6 m=59
